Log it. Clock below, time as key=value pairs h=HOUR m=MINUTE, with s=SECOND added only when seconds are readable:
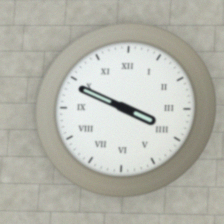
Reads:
h=3 m=49
